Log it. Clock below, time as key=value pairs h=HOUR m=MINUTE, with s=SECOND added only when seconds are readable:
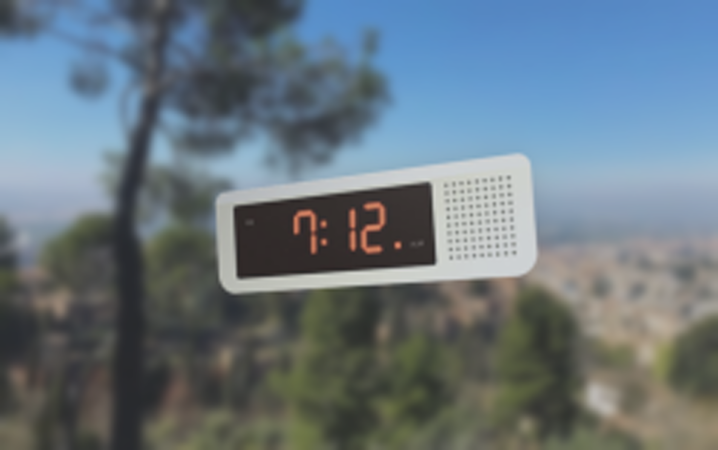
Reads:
h=7 m=12
